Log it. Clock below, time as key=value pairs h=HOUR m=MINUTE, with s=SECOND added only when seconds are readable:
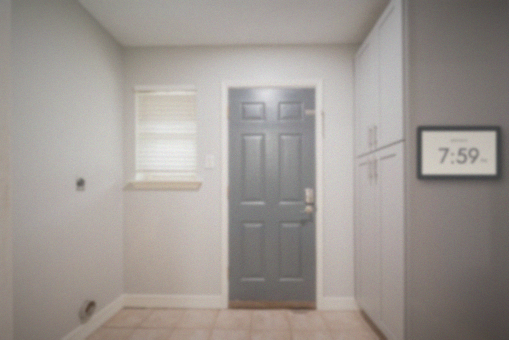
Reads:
h=7 m=59
